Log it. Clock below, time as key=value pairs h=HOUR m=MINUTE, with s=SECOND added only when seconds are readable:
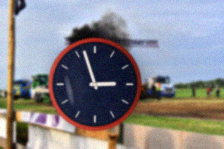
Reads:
h=2 m=57
